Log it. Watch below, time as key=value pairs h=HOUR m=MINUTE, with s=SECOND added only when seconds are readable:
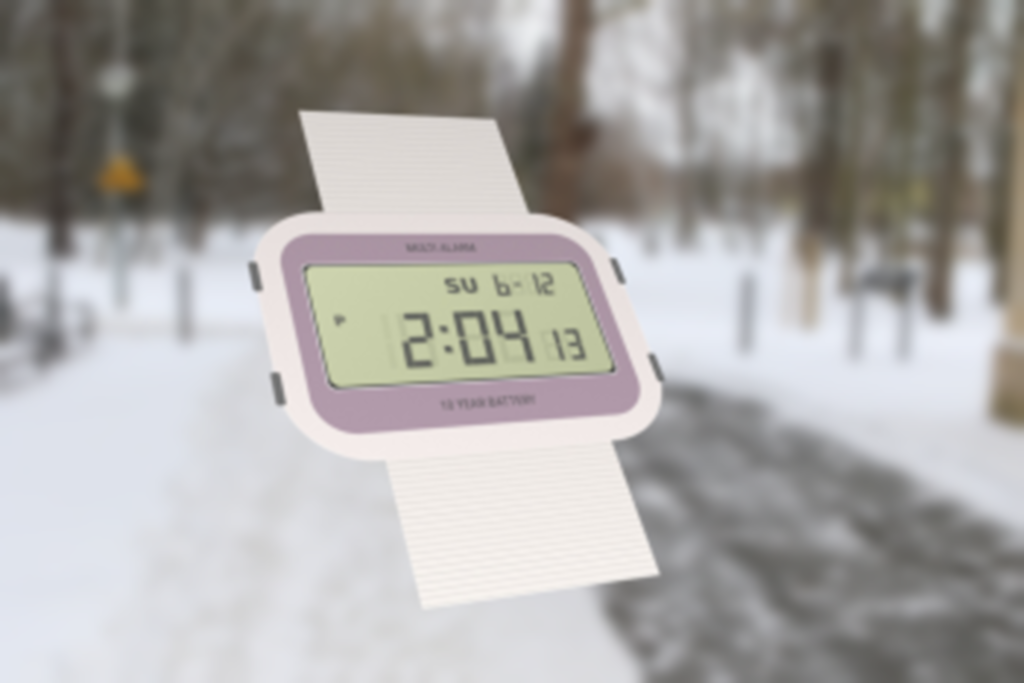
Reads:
h=2 m=4 s=13
